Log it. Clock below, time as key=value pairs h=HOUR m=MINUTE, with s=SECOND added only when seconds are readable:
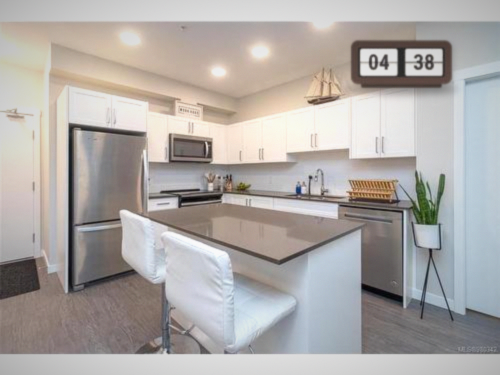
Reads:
h=4 m=38
